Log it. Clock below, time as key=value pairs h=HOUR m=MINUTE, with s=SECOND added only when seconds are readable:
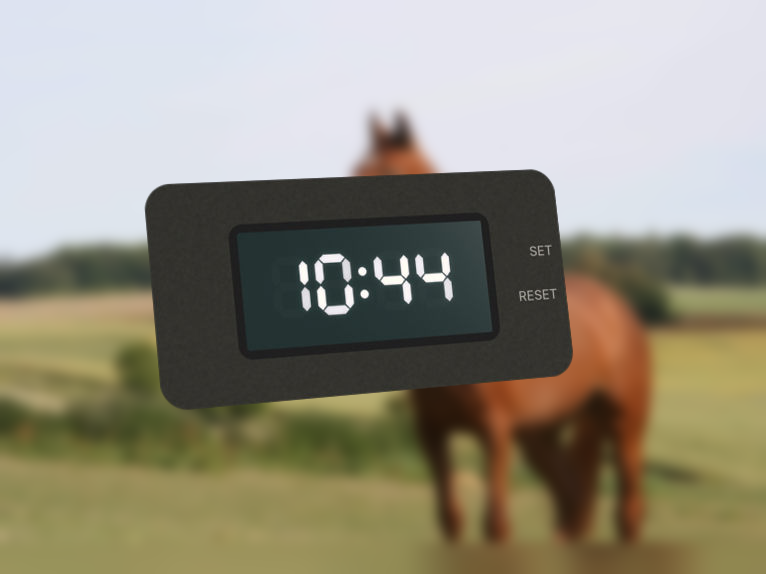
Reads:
h=10 m=44
